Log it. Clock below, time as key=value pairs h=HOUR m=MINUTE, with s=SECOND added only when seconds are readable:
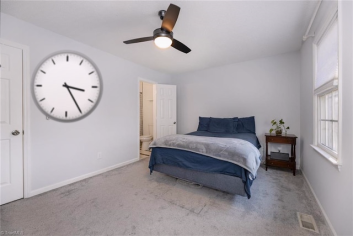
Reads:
h=3 m=25
